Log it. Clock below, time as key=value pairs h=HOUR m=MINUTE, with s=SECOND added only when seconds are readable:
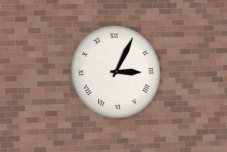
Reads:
h=3 m=5
